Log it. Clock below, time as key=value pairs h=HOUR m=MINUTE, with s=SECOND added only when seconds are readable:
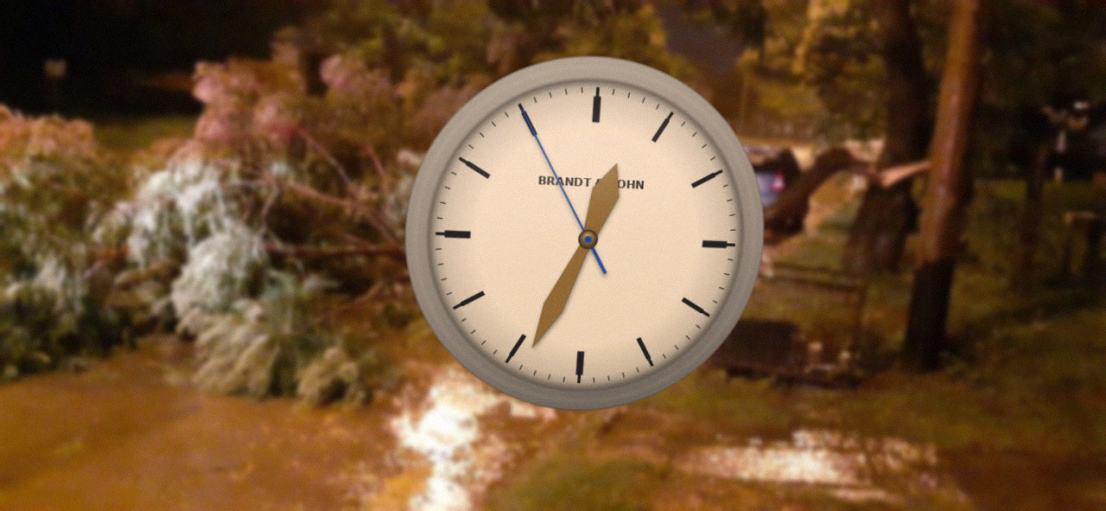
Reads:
h=12 m=33 s=55
